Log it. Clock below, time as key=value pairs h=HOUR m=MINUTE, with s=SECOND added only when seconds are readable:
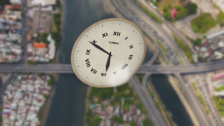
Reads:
h=5 m=49
